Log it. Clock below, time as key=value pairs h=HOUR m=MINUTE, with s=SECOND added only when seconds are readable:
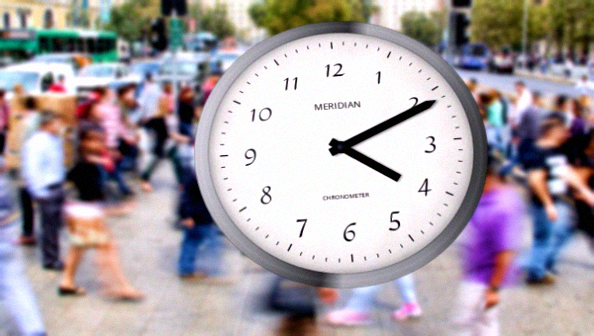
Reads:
h=4 m=11
